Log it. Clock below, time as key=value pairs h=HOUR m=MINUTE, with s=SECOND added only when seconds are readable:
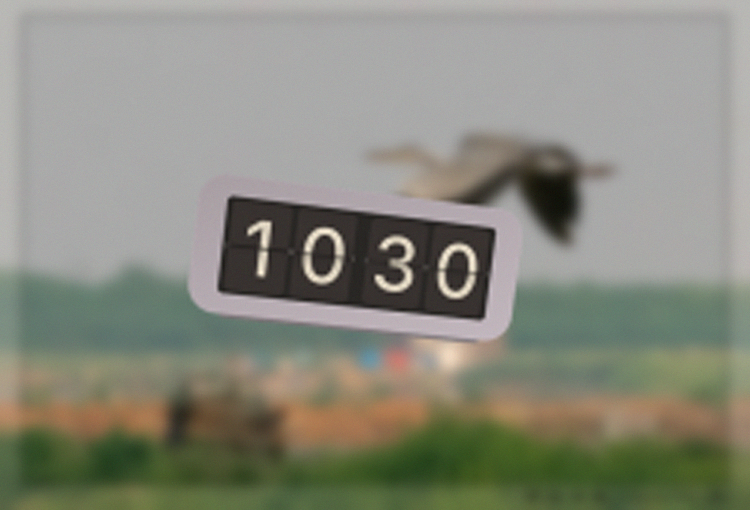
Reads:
h=10 m=30
